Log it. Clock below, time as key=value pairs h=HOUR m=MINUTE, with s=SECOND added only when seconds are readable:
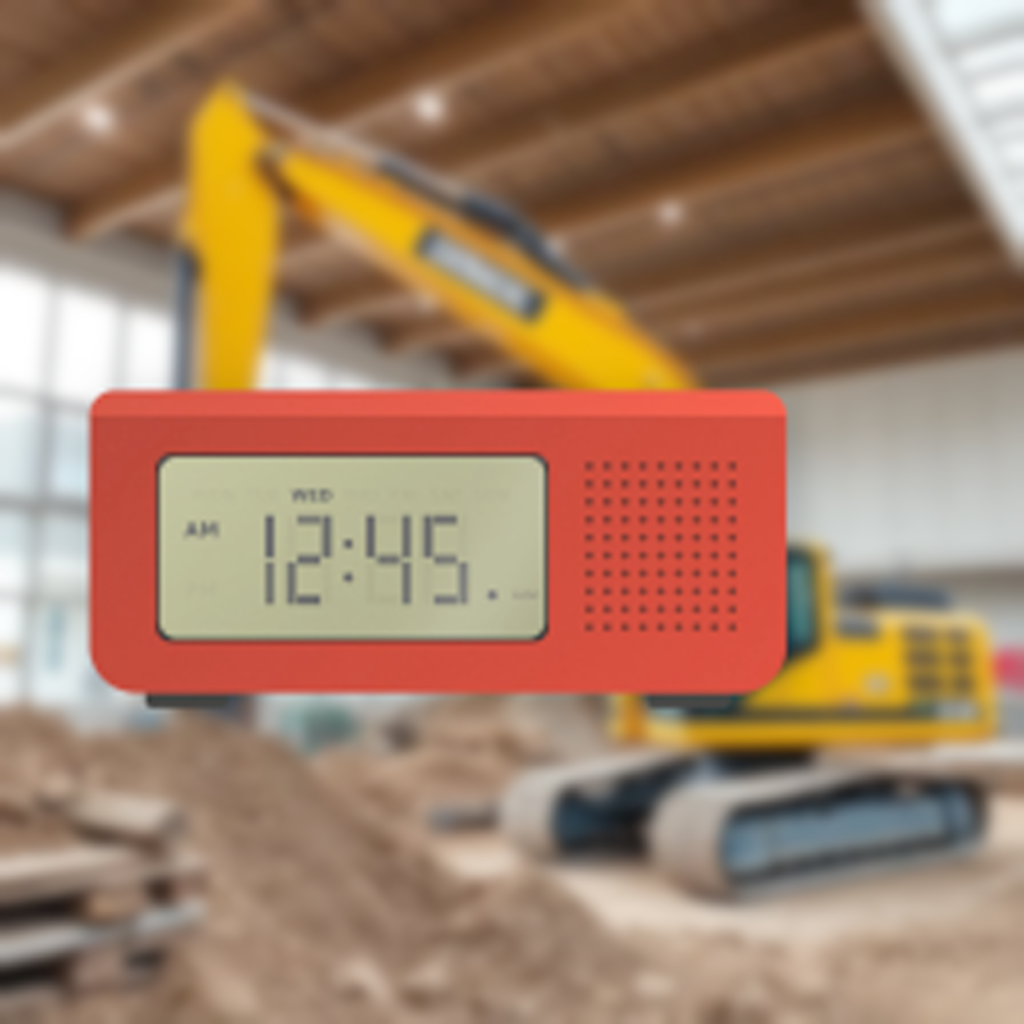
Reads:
h=12 m=45
